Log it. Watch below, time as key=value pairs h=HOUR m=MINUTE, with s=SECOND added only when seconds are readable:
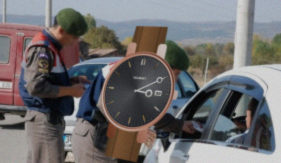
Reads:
h=3 m=10
